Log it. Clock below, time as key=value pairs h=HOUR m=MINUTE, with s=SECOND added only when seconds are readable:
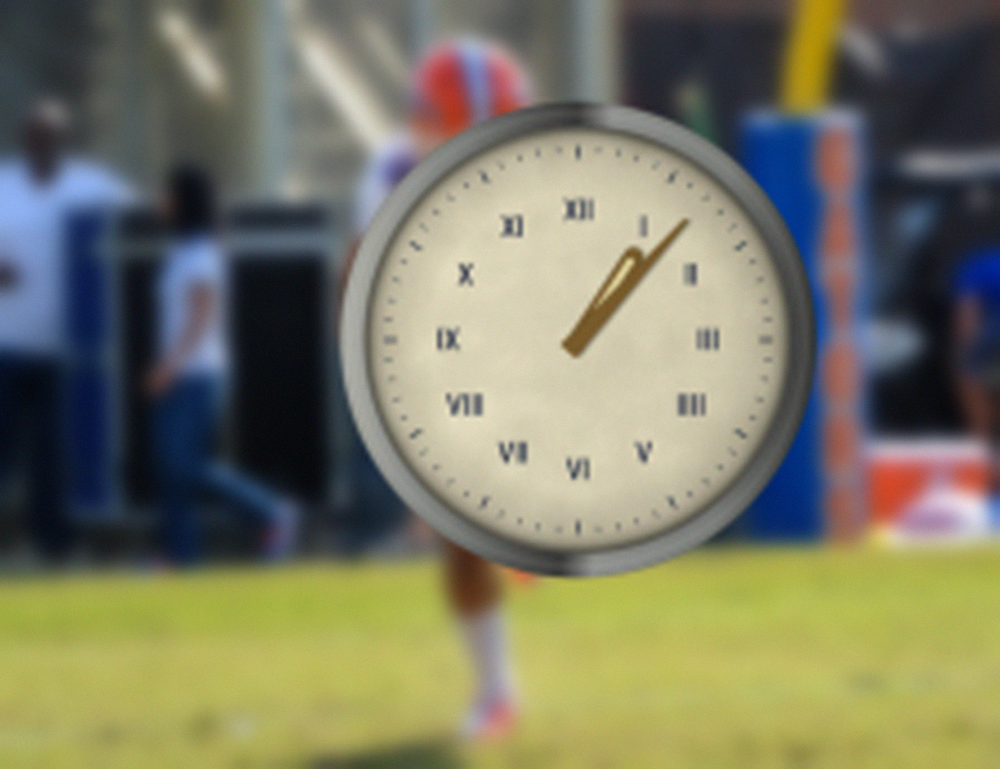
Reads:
h=1 m=7
